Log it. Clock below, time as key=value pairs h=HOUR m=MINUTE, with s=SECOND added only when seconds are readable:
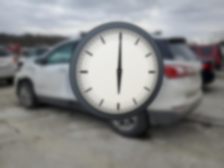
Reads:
h=6 m=0
